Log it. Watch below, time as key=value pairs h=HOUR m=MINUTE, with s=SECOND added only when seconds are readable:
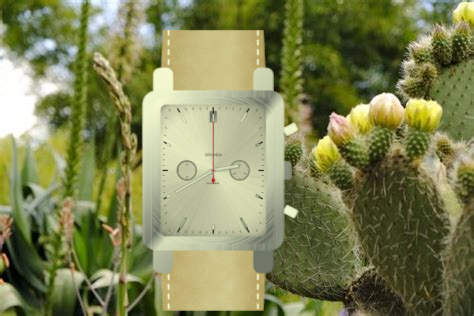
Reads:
h=2 m=40
